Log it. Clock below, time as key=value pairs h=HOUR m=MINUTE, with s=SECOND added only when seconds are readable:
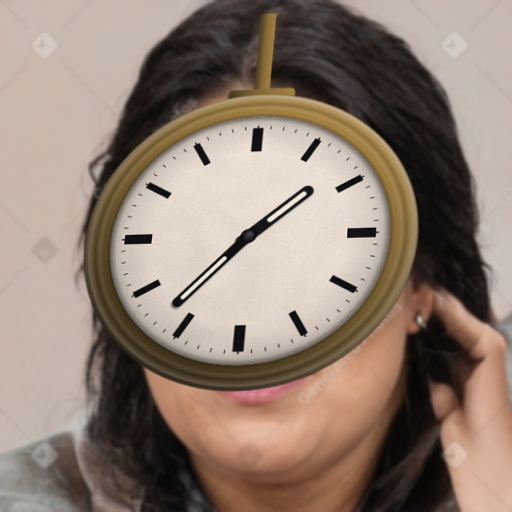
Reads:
h=1 m=37
